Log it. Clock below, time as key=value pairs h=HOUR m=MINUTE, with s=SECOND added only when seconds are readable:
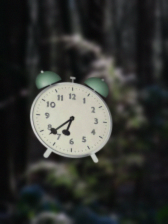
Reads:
h=6 m=38
